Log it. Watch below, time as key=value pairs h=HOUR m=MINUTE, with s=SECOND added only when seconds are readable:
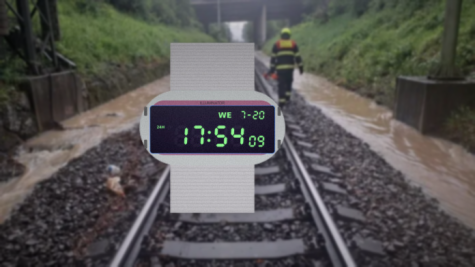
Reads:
h=17 m=54 s=9
